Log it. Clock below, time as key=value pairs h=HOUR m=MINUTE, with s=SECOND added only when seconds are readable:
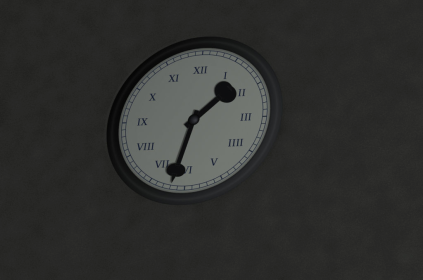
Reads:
h=1 m=32
